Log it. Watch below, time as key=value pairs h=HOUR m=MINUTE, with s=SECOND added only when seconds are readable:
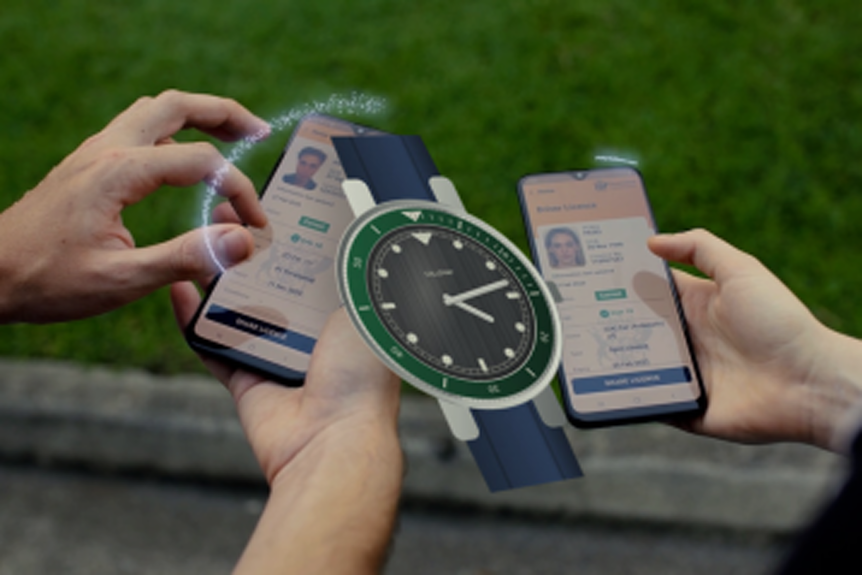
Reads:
h=4 m=13
